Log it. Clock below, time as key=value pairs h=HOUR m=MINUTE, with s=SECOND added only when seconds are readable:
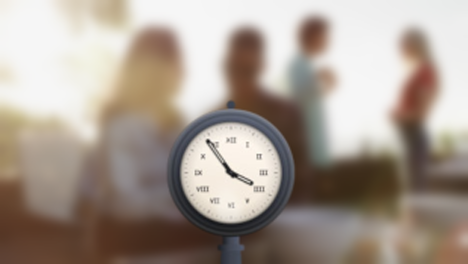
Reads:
h=3 m=54
